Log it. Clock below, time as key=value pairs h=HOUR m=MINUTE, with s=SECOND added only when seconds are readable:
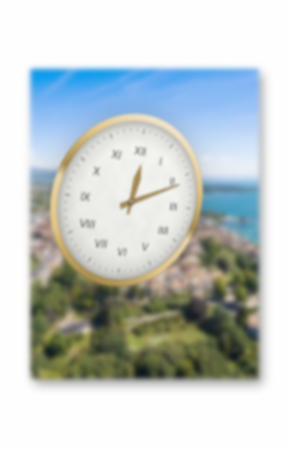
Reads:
h=12 m=11
